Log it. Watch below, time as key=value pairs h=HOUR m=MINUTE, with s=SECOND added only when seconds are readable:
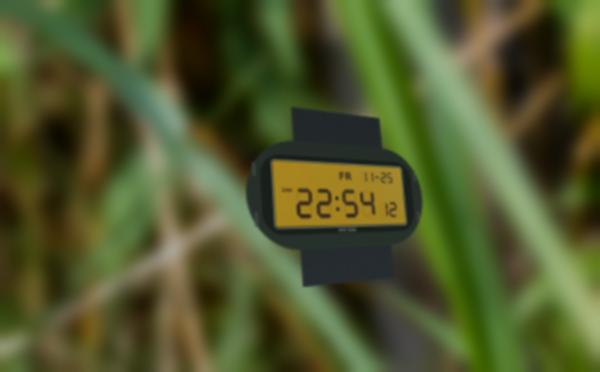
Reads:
h=22 m=54 s=12
